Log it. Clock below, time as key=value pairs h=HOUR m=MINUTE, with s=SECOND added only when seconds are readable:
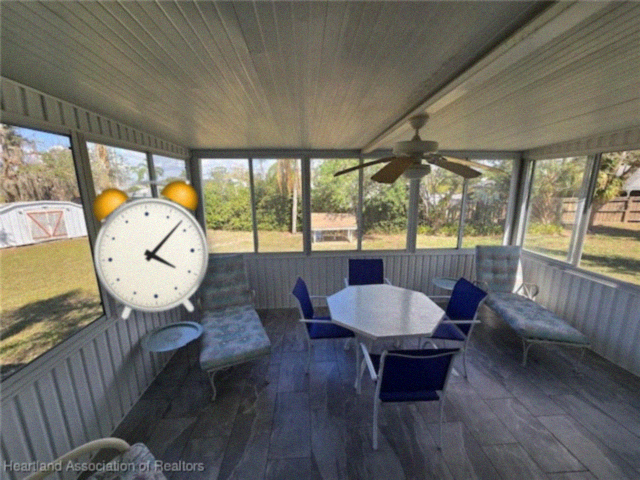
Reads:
h=4 m=8
